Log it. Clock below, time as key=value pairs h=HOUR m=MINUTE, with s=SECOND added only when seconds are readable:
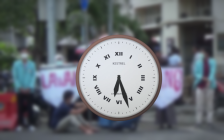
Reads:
h=6 m=27
